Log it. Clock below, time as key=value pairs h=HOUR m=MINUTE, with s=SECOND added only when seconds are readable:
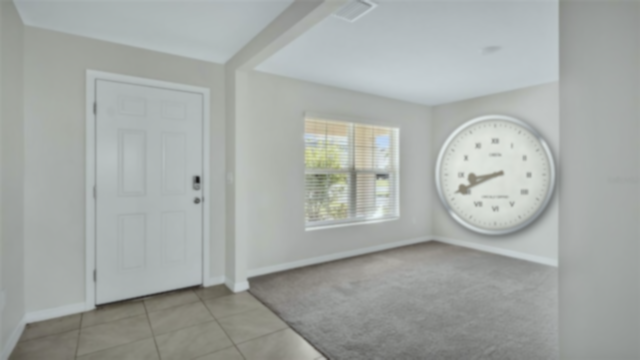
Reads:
h=8 m=41
